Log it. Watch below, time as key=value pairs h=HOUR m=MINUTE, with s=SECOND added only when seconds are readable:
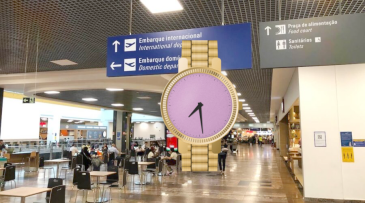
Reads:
h=7 m=29
